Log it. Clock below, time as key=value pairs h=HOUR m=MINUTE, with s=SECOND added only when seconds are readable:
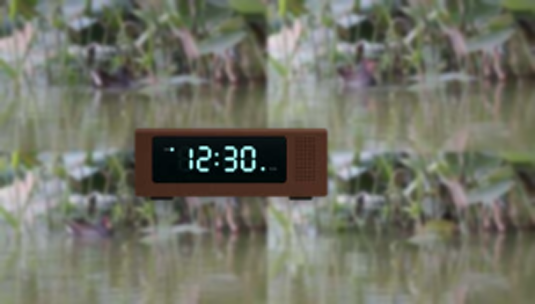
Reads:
h=12 m=30
